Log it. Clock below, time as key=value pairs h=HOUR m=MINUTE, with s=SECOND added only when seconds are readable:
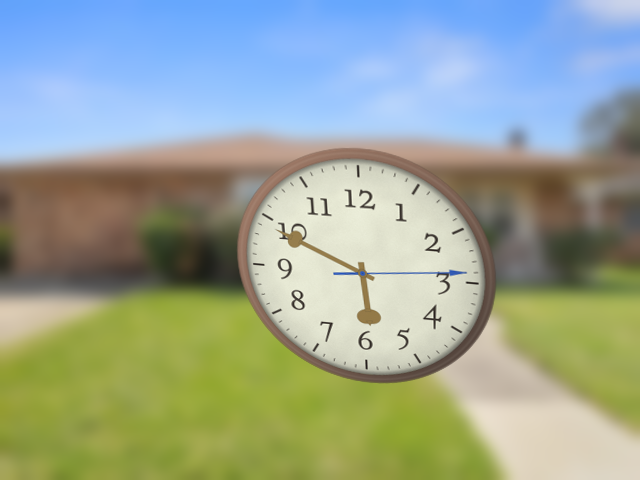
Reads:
h=5 m=49 s=14
